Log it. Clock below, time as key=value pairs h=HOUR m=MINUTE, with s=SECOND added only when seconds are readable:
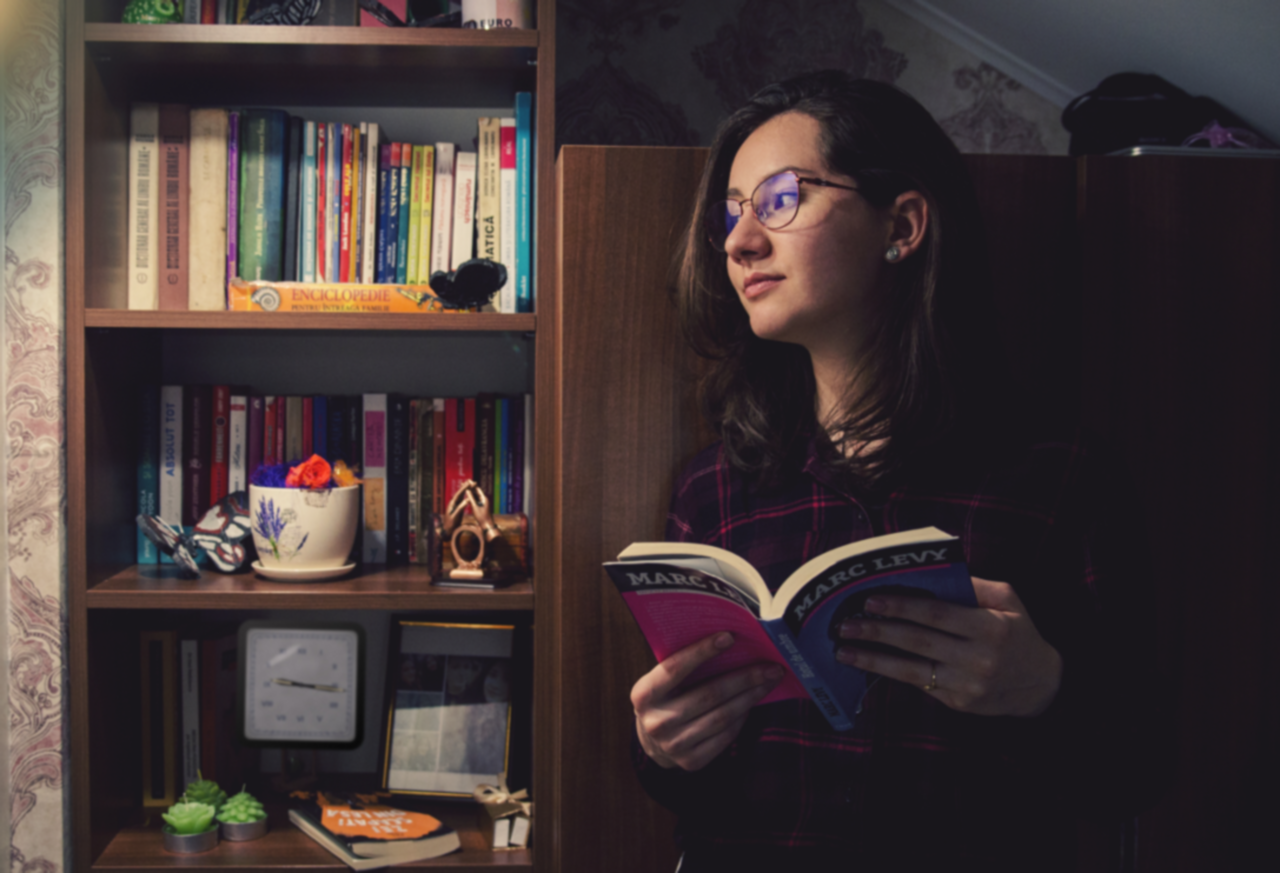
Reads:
h=9 m=16
